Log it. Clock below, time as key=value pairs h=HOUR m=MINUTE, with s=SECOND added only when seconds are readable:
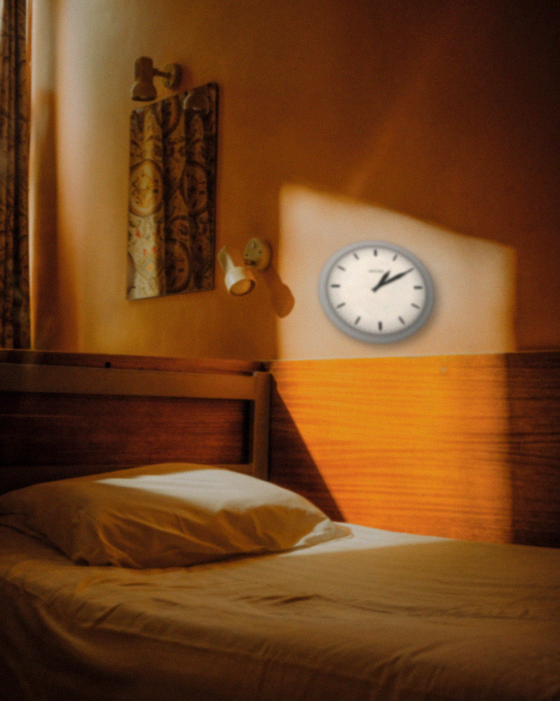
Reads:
h=1 m=10
